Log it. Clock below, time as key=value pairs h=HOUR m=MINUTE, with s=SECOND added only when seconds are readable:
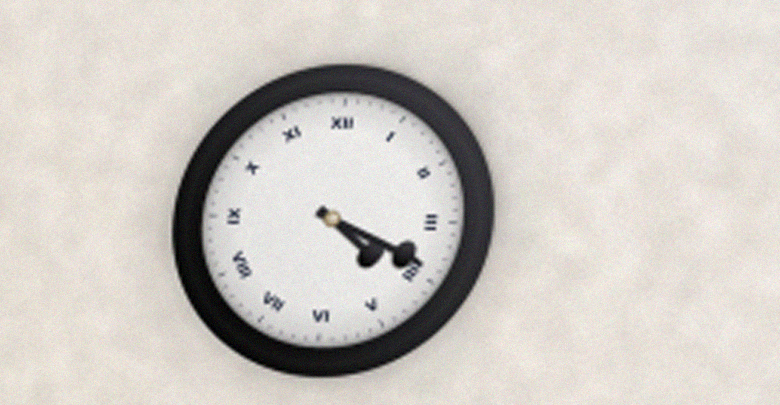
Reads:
h=4 m=19
